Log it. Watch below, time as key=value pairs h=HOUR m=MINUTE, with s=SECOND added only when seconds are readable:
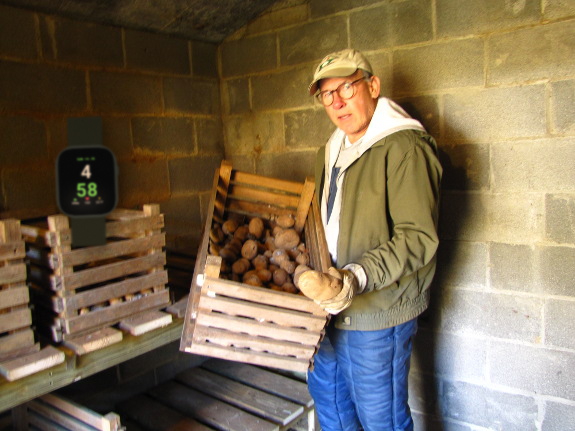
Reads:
h=4 m=58
